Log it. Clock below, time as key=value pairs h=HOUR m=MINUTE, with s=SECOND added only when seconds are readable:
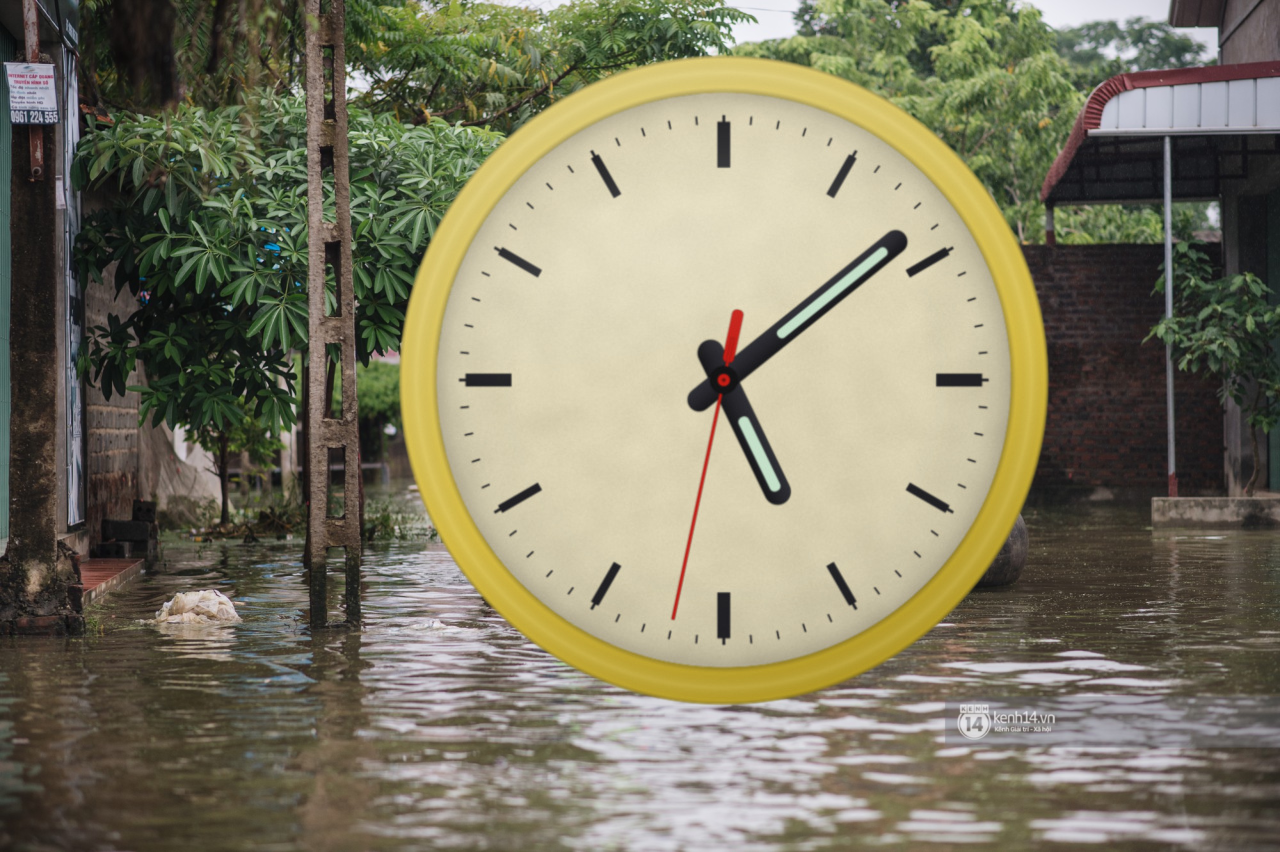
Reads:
h=5 m=8 s=32
